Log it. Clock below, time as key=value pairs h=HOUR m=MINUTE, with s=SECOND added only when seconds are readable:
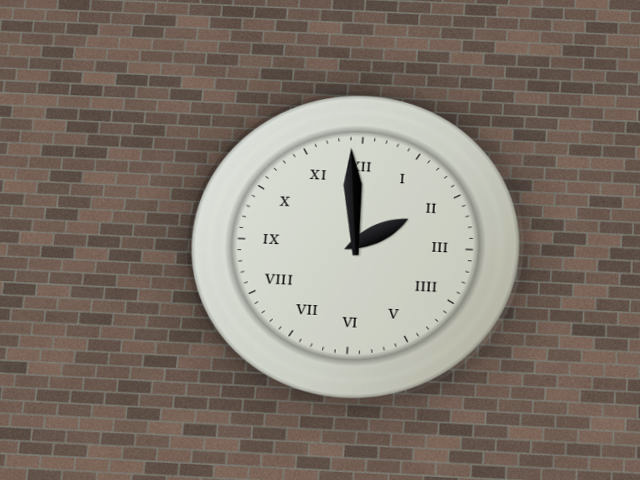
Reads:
h=1 m=59
